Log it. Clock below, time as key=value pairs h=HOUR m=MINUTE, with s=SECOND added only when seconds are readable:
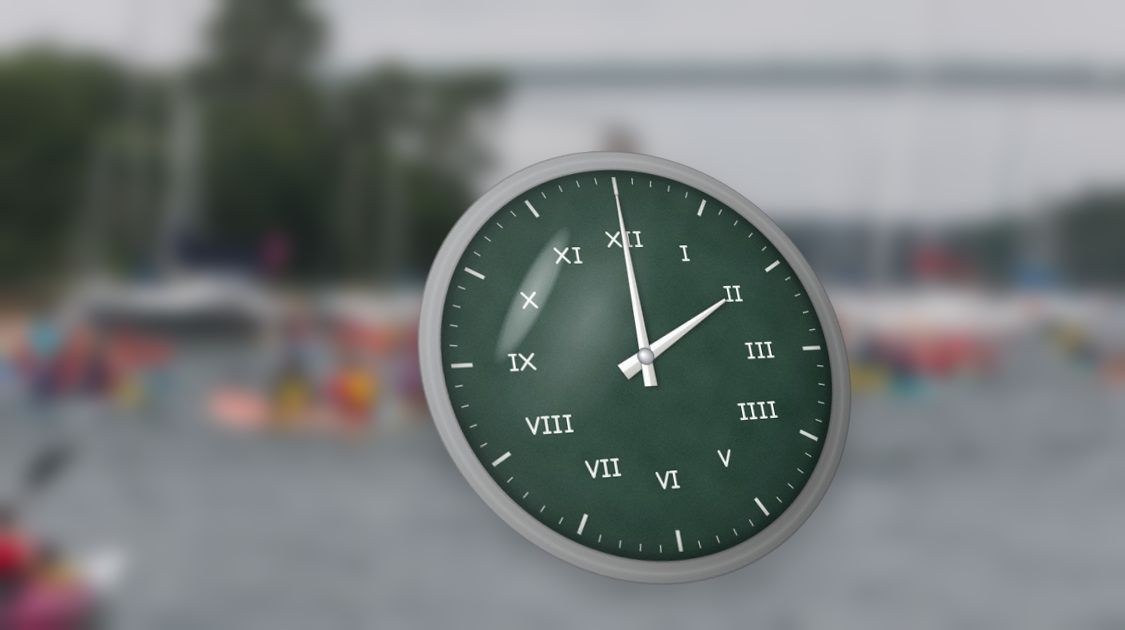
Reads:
h=2 m=0
